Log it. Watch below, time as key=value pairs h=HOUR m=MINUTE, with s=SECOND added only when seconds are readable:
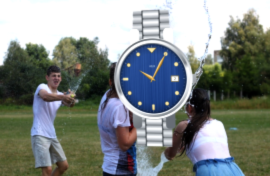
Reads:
h=10 m=5
